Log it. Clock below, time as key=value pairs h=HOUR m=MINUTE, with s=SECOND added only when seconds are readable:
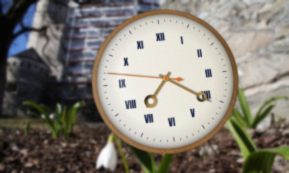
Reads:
h=7 m=20 s=47
